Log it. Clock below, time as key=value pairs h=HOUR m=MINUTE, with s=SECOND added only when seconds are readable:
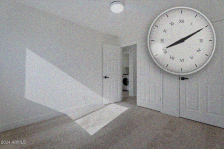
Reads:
h=8 m=10
